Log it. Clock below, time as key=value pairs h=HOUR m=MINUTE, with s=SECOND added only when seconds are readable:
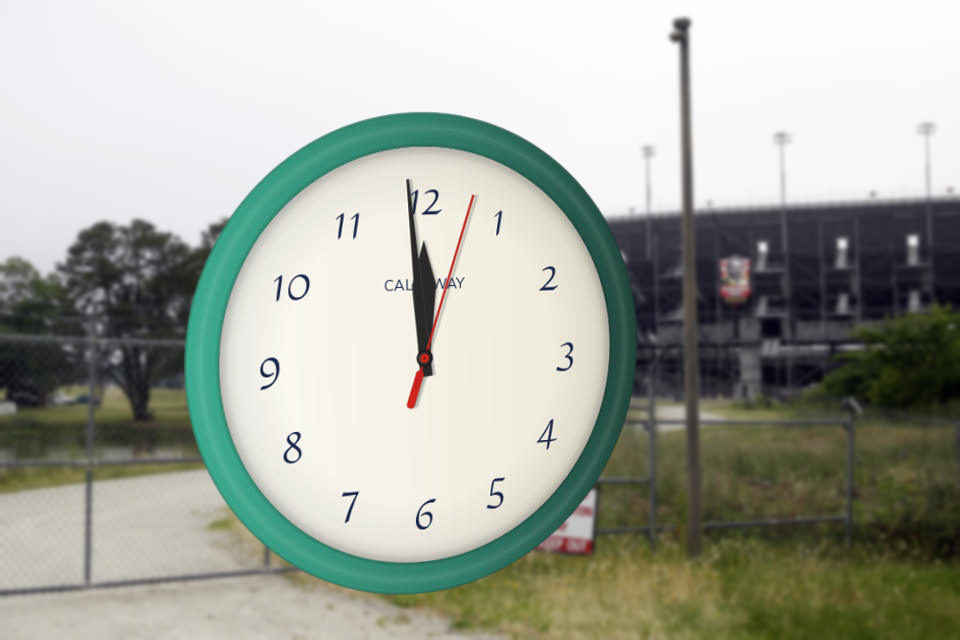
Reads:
h=11 m=59 s=3
